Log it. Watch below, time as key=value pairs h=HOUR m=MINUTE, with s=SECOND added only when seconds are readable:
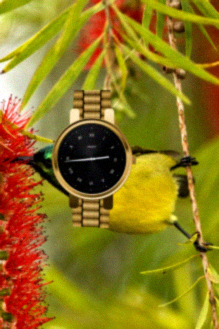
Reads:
h=2 m=44
